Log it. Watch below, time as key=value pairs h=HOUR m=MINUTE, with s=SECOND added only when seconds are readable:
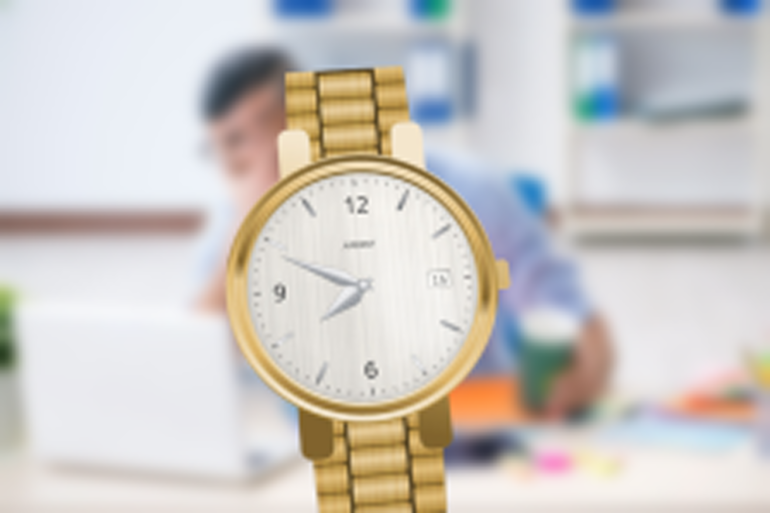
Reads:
h=7 m=49
